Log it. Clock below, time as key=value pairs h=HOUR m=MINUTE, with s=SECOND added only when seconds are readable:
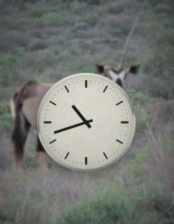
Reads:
h=10 m=42
